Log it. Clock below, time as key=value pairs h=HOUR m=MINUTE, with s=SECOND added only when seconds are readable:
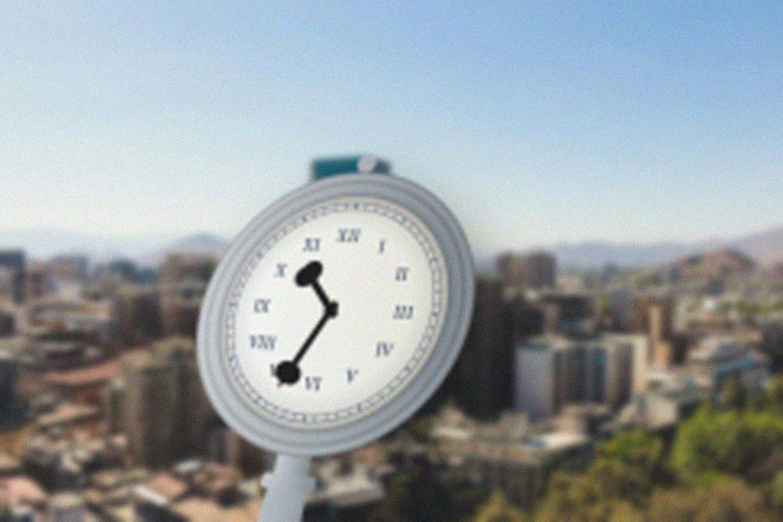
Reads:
h=10 m=34
